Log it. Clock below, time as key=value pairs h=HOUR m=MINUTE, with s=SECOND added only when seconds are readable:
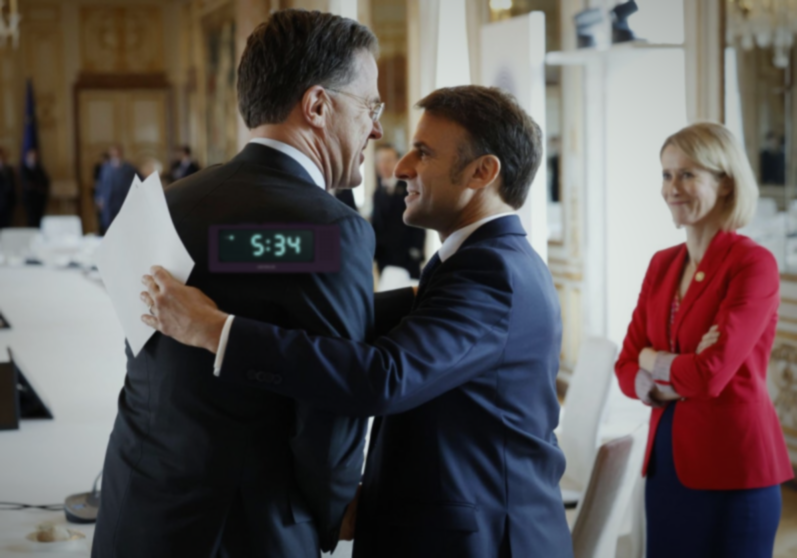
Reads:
h=5 m=34
